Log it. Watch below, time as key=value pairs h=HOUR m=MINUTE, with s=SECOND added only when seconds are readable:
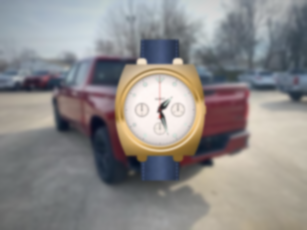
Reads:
h=1 m=27
